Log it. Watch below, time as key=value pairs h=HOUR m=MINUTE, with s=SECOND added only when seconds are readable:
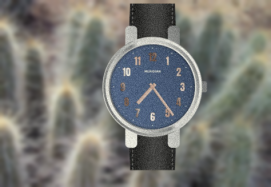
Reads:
h=7 m=24
